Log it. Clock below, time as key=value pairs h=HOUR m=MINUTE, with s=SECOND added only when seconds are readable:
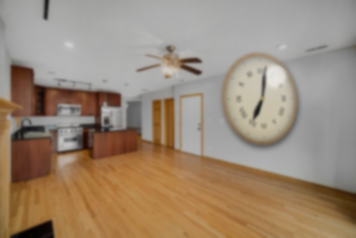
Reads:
h=7 m=2
